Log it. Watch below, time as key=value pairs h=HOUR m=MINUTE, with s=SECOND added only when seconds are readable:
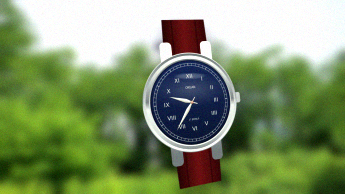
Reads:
h=9 m=36
